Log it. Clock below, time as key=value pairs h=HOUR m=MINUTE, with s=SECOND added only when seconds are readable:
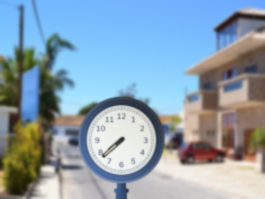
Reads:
h=7 m=38
